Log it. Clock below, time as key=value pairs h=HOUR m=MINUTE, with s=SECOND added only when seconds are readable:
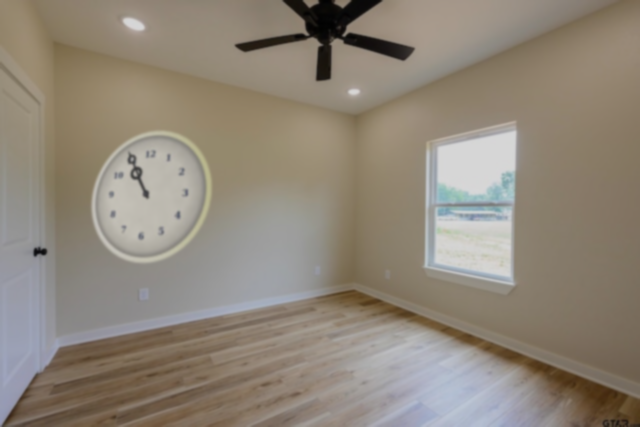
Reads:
h=10 m=55
